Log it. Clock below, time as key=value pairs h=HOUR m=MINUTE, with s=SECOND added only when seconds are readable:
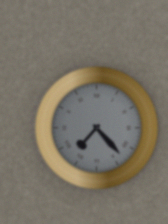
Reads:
h=7 m=23
